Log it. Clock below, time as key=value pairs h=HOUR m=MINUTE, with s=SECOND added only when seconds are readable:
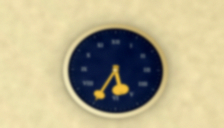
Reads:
h=5 m=35
